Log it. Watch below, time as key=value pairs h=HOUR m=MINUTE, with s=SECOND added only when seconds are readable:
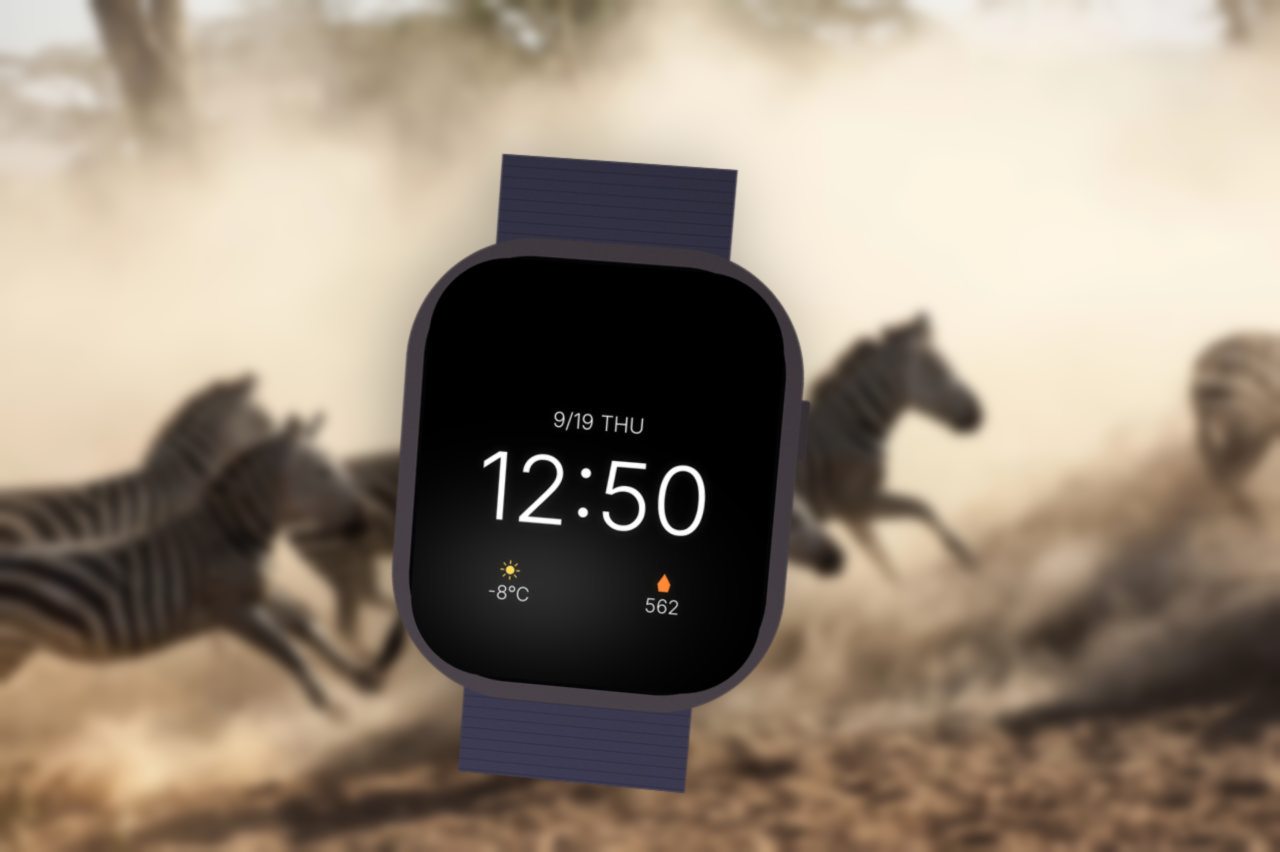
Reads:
h=12 m=50
